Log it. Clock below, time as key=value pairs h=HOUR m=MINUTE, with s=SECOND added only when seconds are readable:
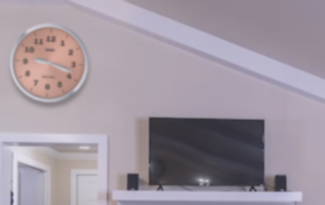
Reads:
h=9 m=18
